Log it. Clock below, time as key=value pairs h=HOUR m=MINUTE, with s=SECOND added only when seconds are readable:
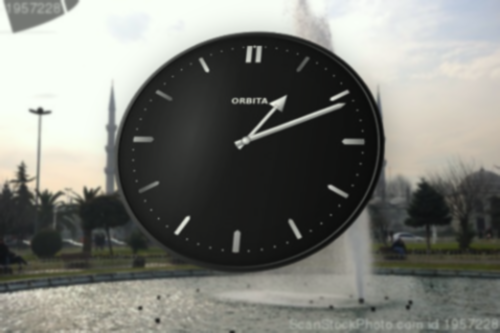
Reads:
h=1 m=11
